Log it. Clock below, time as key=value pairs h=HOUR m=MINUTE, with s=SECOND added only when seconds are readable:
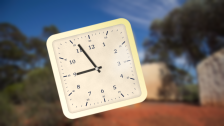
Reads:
h=8 m=56
